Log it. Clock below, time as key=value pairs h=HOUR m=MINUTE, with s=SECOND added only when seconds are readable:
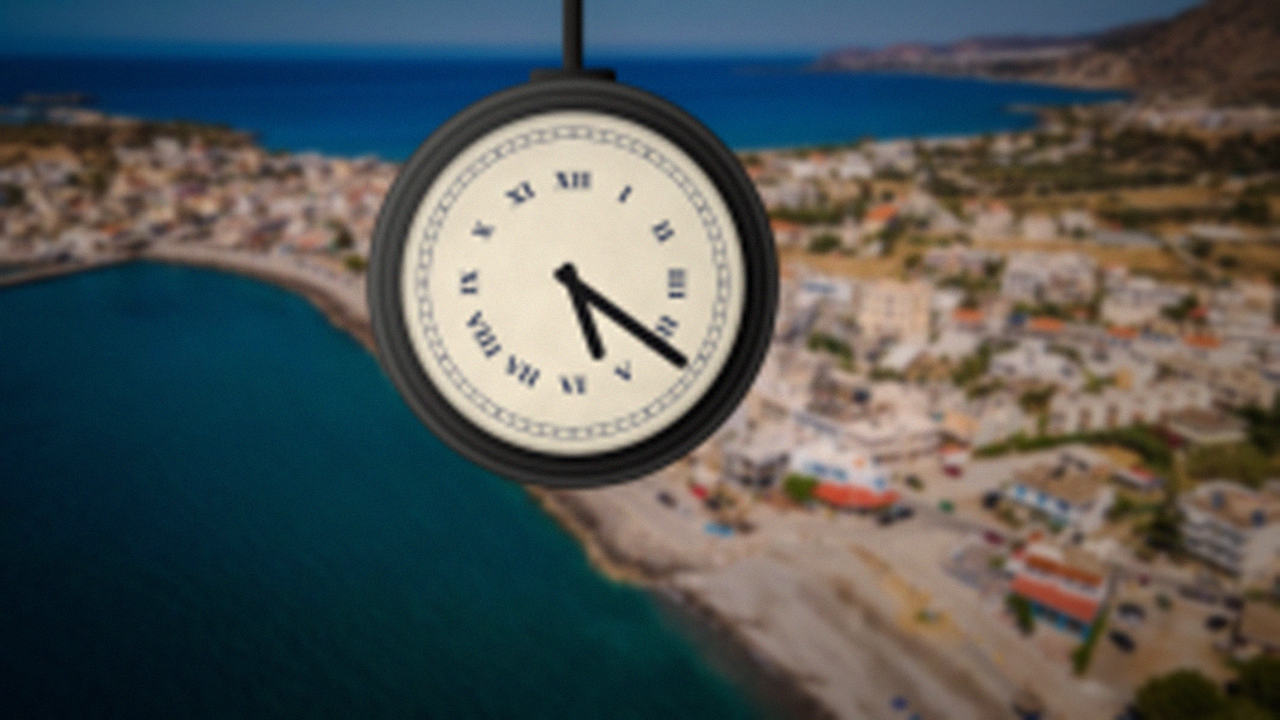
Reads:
h=5 m=21
